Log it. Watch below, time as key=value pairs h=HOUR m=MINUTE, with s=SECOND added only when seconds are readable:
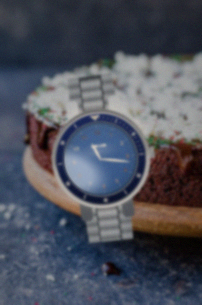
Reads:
h=11 m=17
